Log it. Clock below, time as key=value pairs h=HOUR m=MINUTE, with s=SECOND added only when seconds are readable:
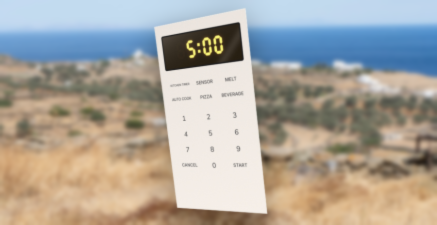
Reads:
h=5 m=0
